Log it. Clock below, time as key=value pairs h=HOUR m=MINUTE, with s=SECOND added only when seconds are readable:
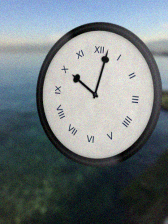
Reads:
h=10 m=2
